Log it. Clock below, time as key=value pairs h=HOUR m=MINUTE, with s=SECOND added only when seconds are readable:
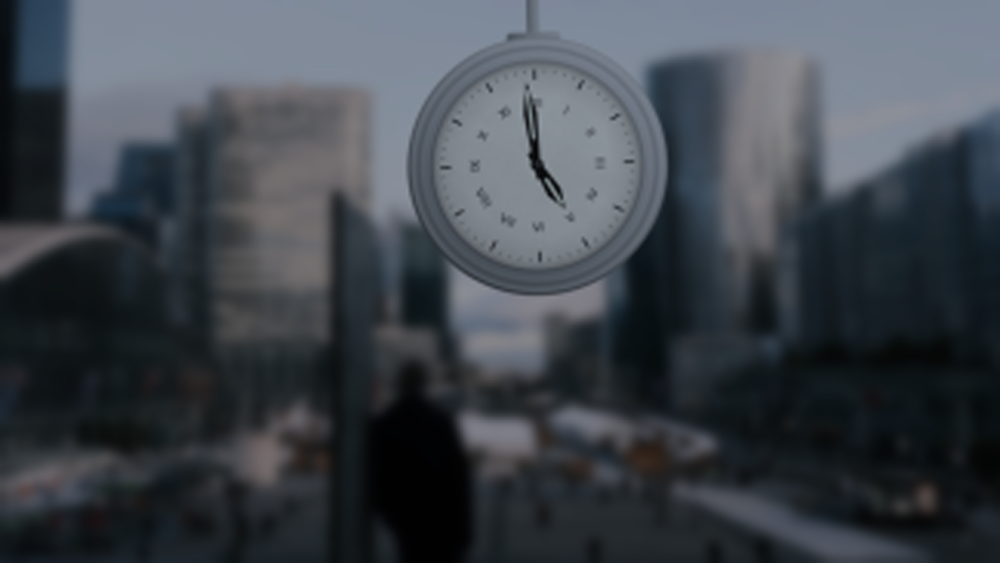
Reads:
h=4 m=59
